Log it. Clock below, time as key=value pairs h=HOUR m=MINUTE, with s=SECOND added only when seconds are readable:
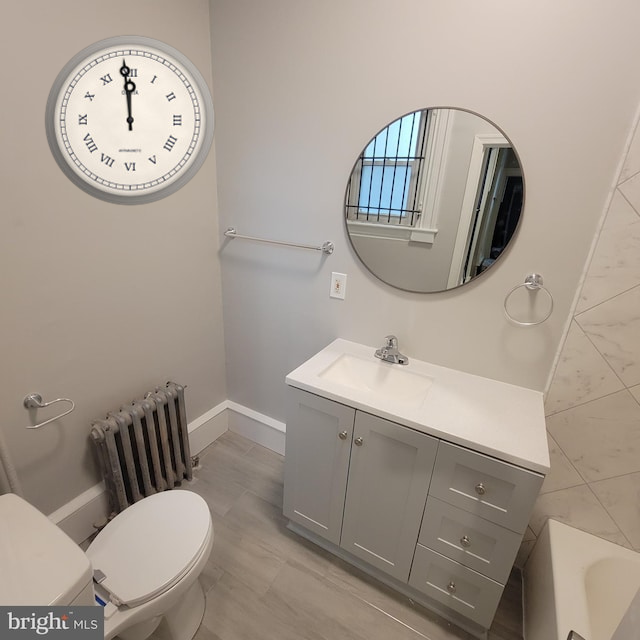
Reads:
h=11 m=59
